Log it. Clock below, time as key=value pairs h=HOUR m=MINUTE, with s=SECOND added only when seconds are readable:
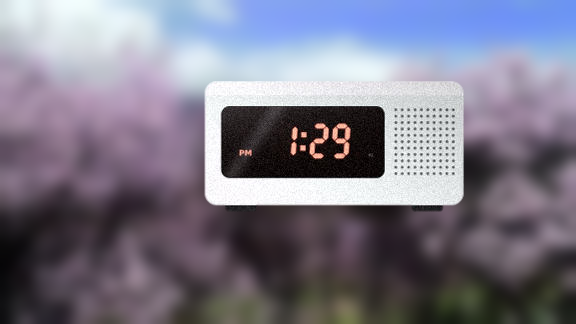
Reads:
h=1 m=29
